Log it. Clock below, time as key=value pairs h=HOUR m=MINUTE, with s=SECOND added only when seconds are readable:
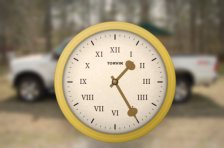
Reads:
h=1 m=25
